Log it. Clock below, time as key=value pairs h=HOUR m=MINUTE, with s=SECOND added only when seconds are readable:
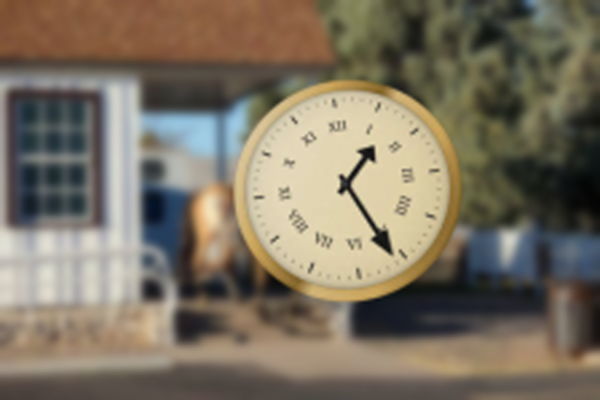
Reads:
h=1 m=26
